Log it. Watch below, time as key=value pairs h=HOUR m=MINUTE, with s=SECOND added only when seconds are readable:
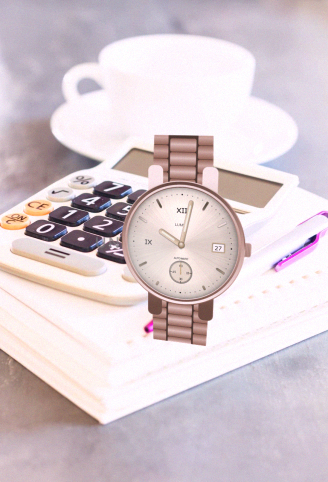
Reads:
h=10 m=2
